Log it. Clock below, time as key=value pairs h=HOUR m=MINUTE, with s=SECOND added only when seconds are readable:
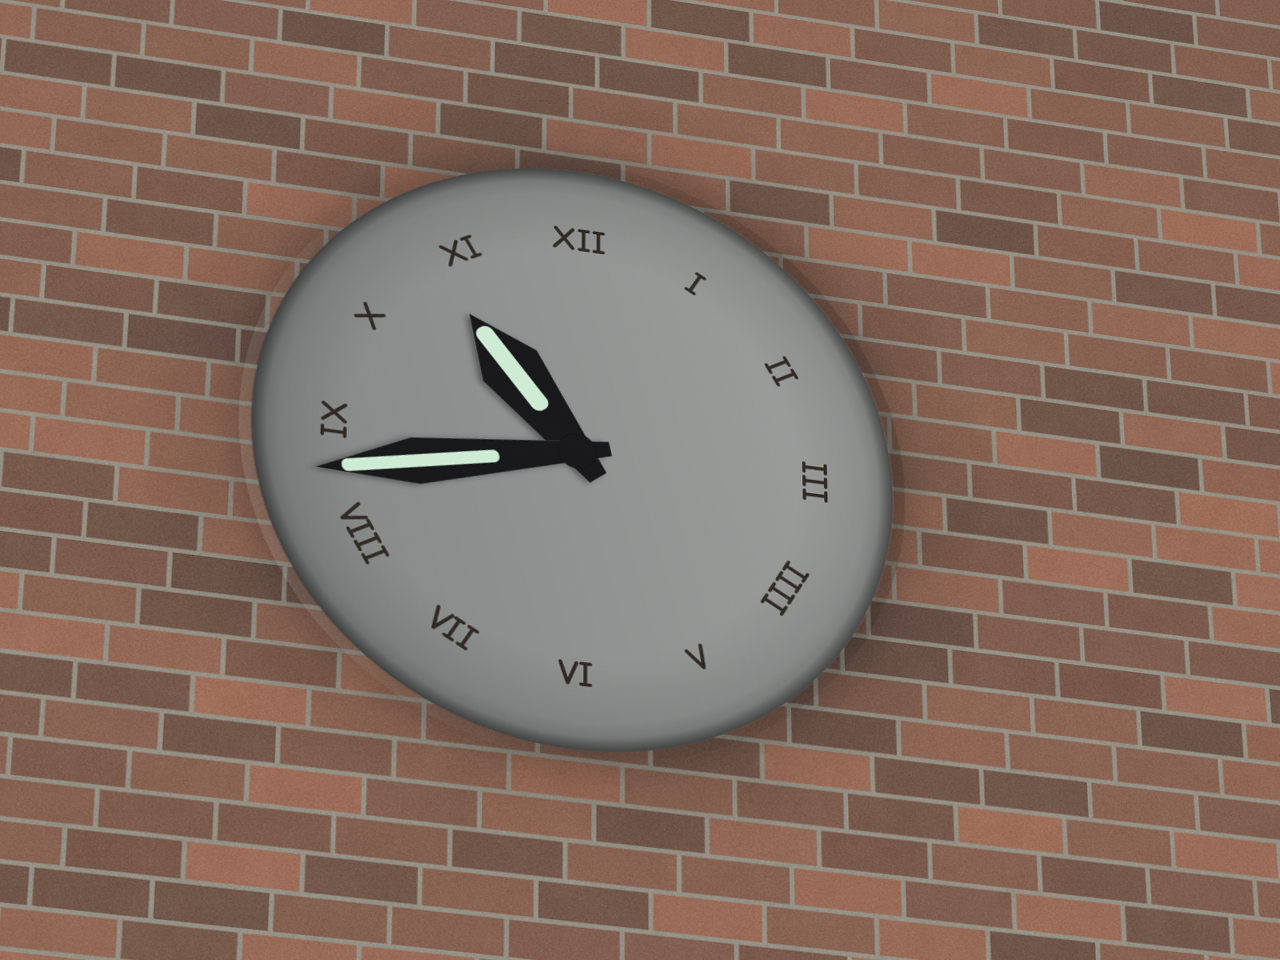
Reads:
h=10 m=43
